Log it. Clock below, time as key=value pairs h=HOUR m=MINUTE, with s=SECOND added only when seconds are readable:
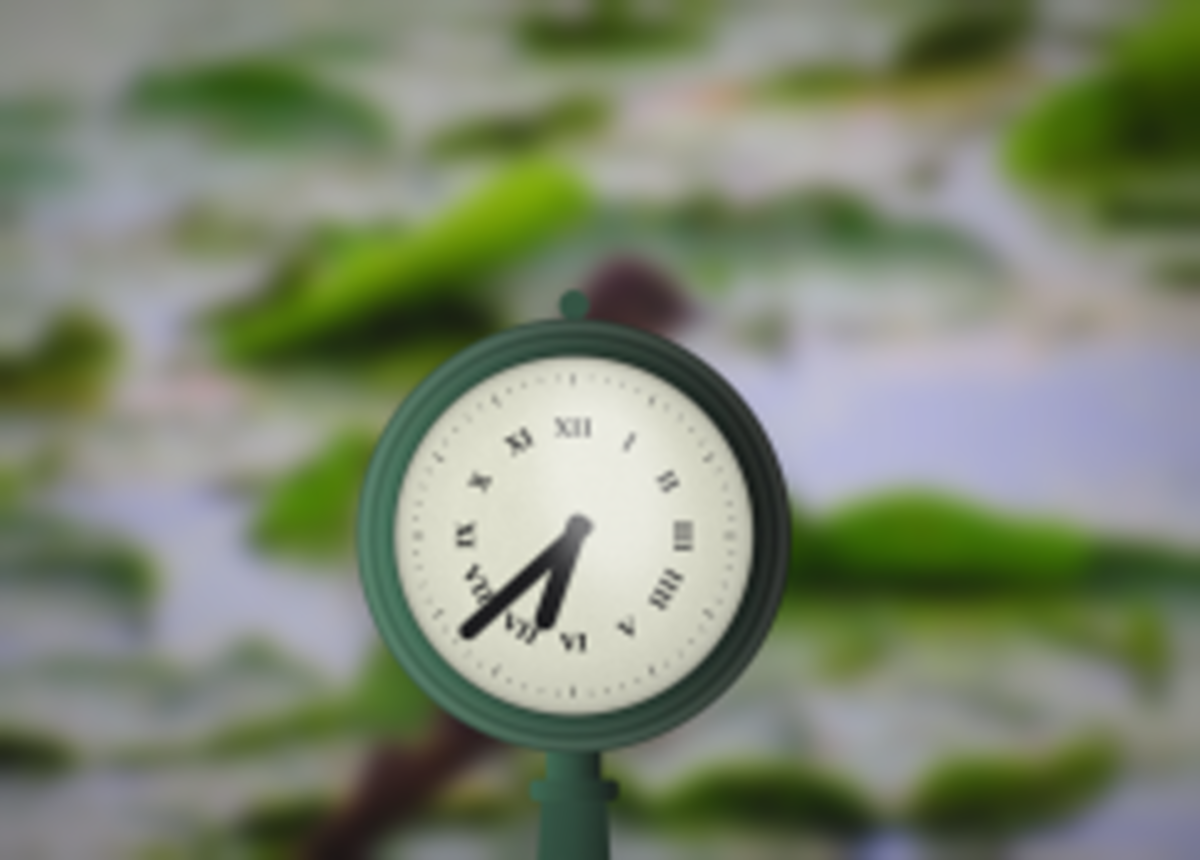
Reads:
h=6 m=38
